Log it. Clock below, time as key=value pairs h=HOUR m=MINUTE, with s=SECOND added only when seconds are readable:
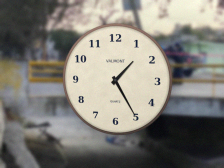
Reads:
h=1 m=25
